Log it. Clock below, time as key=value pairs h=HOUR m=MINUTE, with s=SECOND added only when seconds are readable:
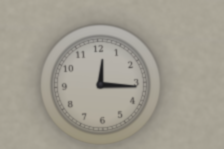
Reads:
h=12 m=16
